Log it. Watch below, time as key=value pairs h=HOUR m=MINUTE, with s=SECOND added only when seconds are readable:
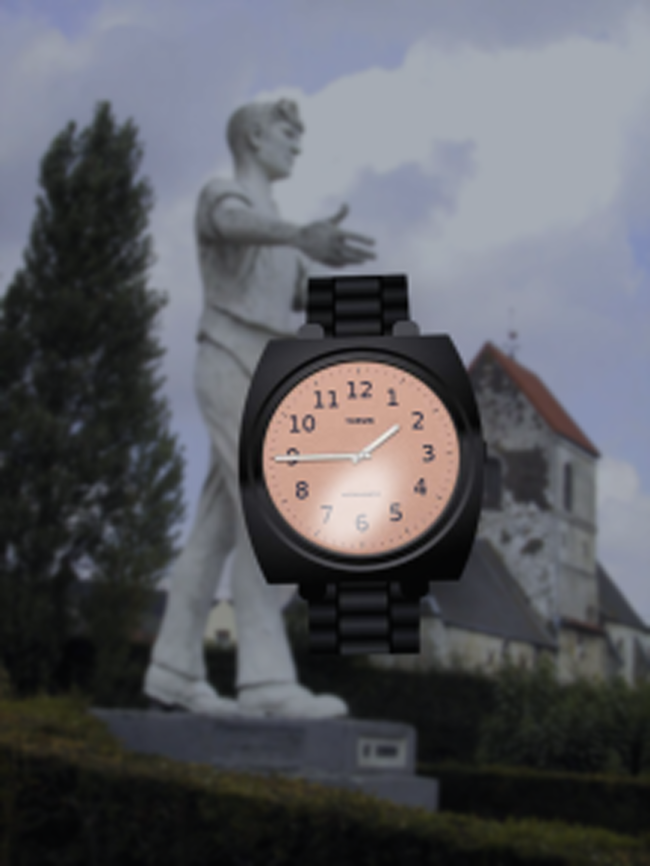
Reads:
h=1 m=45
